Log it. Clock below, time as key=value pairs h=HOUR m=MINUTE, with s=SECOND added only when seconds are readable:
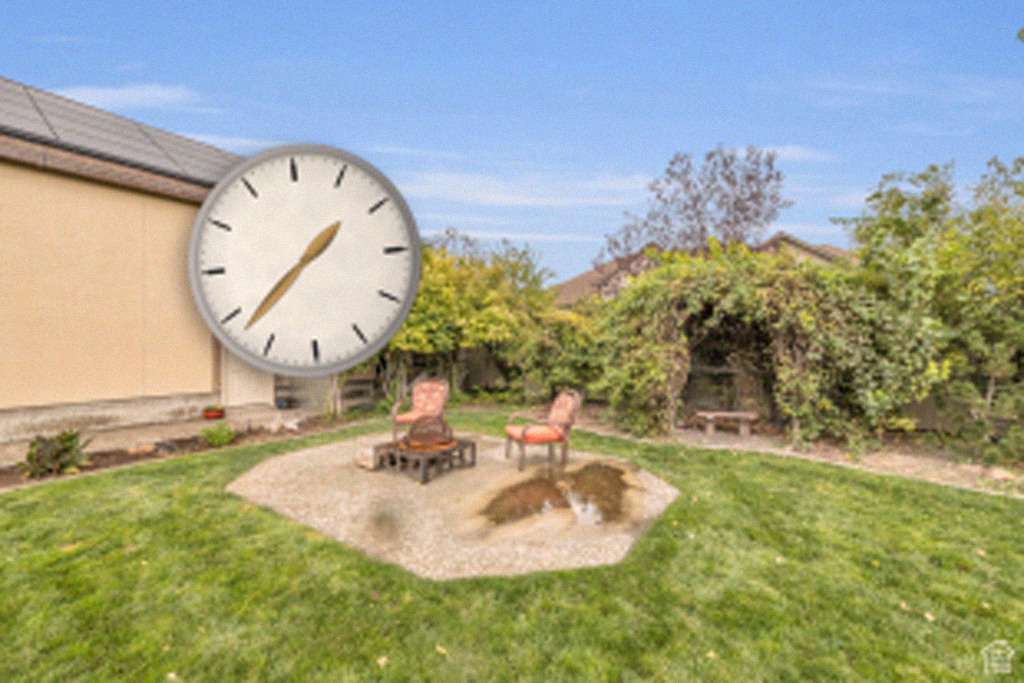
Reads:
h=1 m=38
